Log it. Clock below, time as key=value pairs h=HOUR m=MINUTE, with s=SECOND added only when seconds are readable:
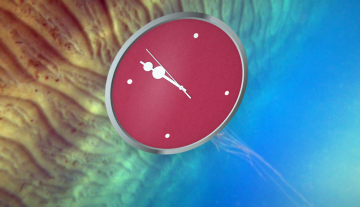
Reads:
h=9 m=48 s=51
